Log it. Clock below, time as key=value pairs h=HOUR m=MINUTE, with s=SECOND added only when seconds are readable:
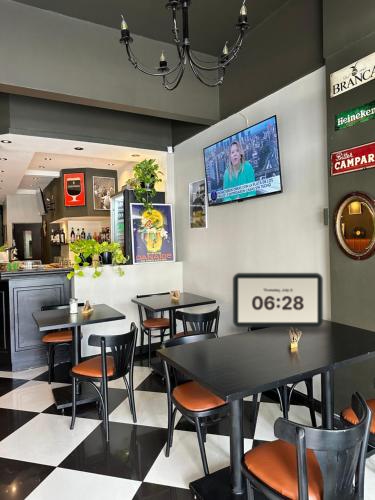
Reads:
h=6 m=28
